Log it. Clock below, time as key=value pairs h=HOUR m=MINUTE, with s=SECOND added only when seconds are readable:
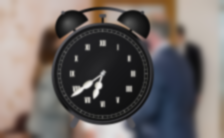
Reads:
h=6 m=39
